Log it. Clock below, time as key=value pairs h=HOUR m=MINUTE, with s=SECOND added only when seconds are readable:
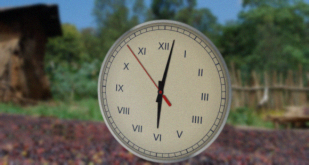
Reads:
h=6 m=1 s=53
